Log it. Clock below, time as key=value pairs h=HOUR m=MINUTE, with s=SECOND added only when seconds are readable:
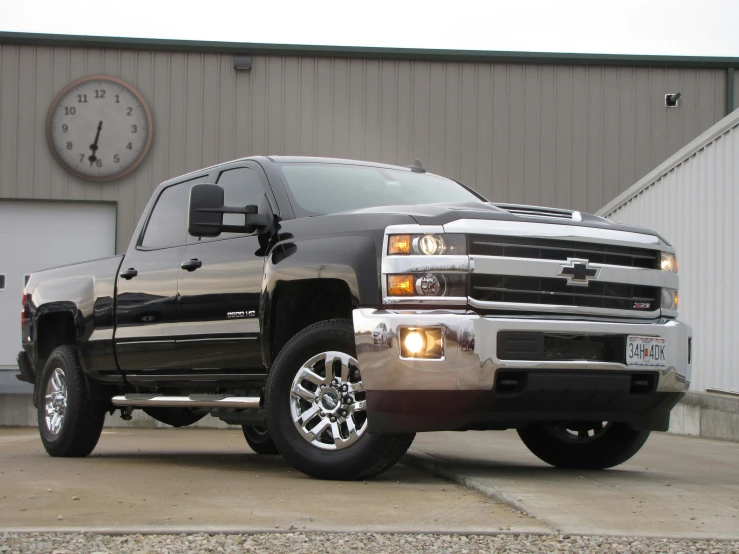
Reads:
h=6 m=32
